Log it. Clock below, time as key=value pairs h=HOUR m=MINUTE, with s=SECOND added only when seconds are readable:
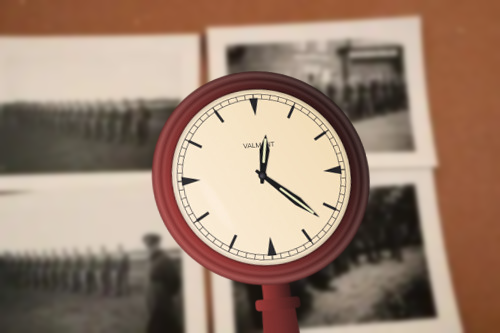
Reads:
h=12 m=22
